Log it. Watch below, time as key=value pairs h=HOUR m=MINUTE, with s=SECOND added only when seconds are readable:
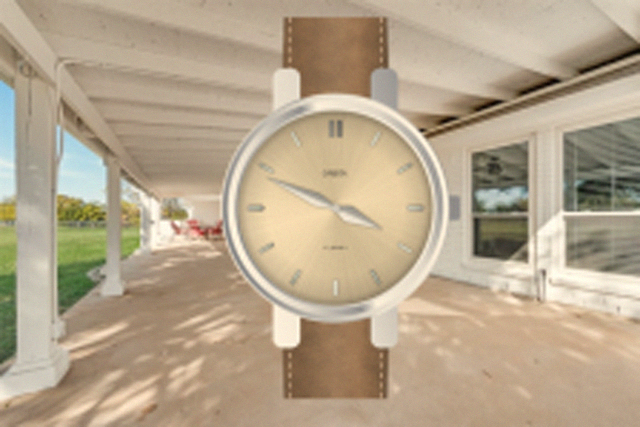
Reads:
h=3 m=49
